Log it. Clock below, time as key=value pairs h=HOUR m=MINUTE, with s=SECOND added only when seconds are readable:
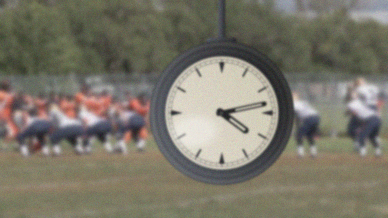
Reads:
h=4 m=13
